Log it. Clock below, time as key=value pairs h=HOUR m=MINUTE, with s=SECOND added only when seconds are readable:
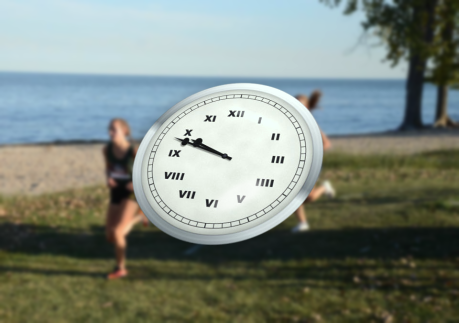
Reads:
h=9 m=48
